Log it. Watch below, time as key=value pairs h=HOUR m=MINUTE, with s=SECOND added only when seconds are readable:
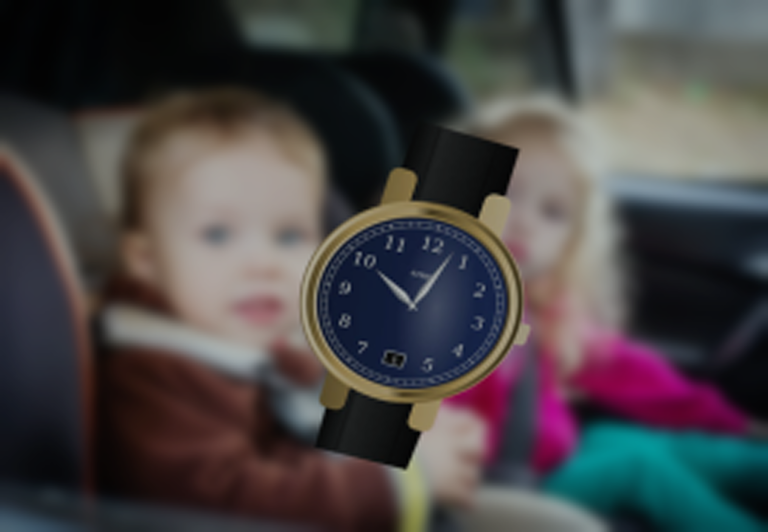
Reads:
h=10 m=3
